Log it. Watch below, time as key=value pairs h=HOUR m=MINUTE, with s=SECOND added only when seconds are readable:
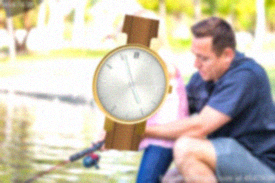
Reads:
h=4 m=56
